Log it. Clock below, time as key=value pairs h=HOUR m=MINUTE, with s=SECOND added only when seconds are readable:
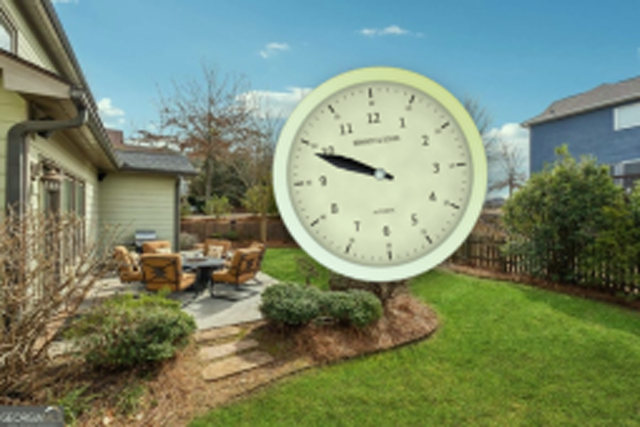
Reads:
h=9 m=49
